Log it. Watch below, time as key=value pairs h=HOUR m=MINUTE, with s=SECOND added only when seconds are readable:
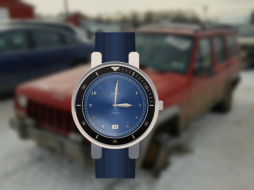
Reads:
h=3 m=1
